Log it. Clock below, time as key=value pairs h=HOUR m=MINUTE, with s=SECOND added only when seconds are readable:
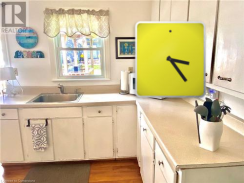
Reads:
h=3 m=24
